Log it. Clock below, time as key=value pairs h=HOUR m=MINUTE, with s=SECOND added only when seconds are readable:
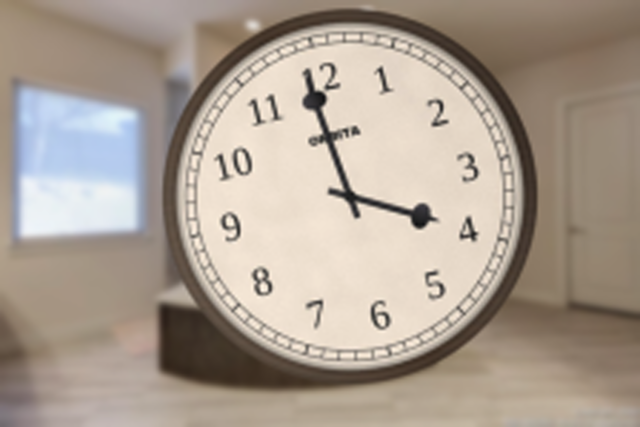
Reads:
h=3 m=59
